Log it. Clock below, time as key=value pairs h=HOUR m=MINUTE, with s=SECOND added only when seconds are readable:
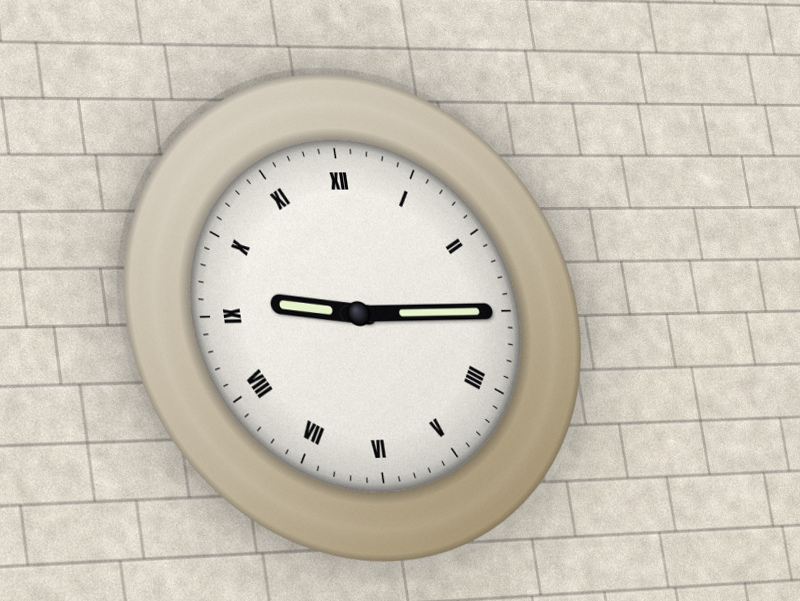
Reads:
h=9 m=15
